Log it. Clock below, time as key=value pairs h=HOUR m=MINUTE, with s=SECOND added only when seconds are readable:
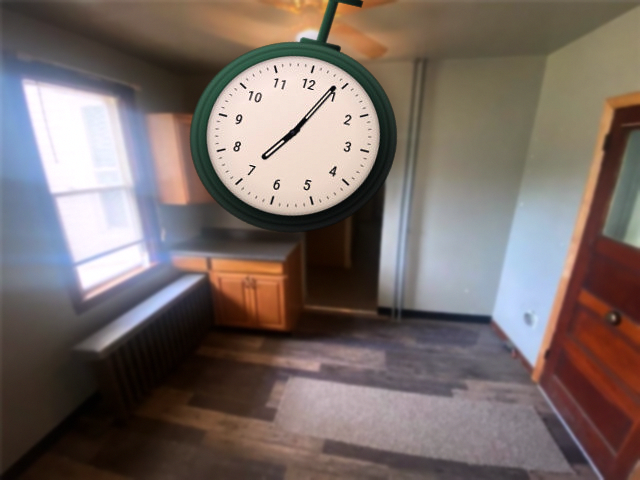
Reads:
h=7 m=4
